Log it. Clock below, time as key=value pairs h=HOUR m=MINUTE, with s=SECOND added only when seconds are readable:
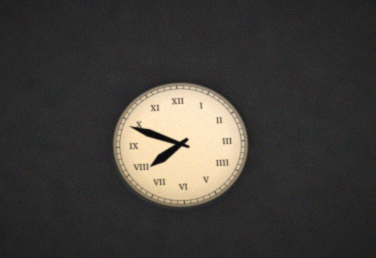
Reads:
h=7 m=49
